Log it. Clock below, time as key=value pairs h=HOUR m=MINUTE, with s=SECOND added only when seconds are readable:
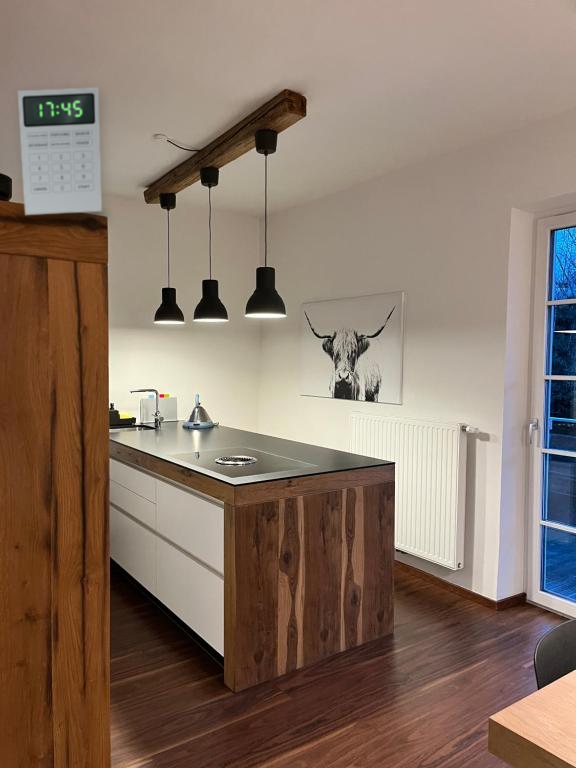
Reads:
h=17 m=45
